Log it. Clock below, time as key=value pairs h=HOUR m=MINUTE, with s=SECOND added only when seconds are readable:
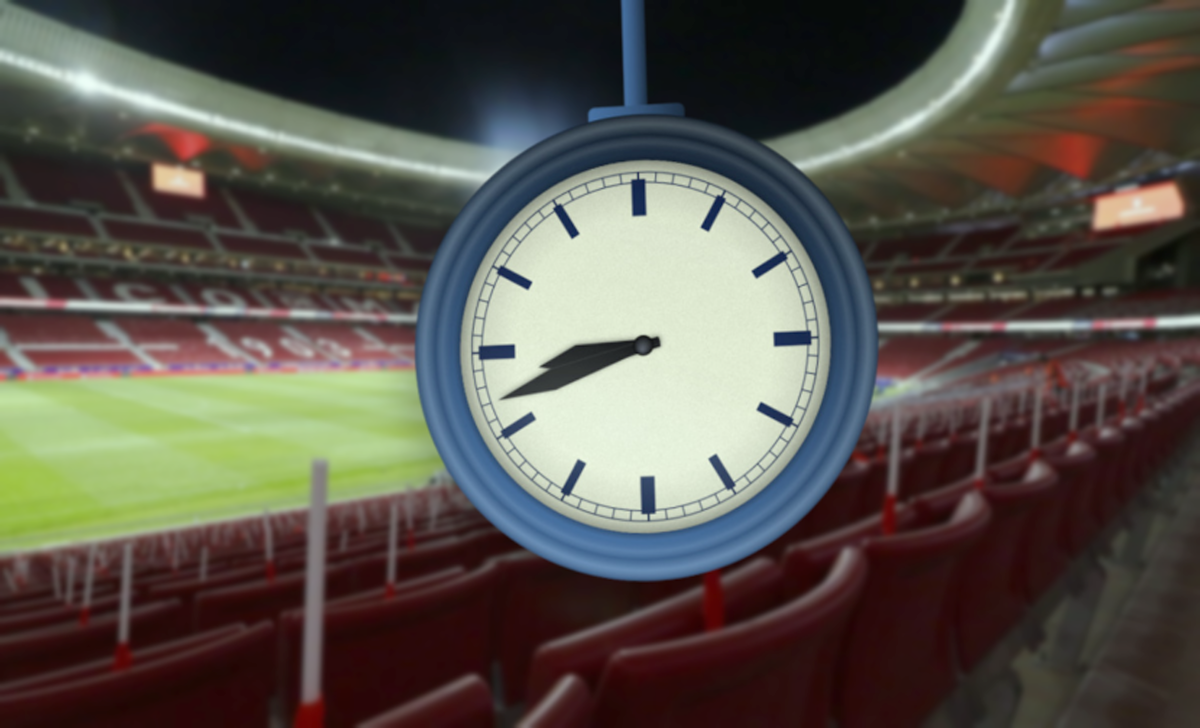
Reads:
h=8 m=42
